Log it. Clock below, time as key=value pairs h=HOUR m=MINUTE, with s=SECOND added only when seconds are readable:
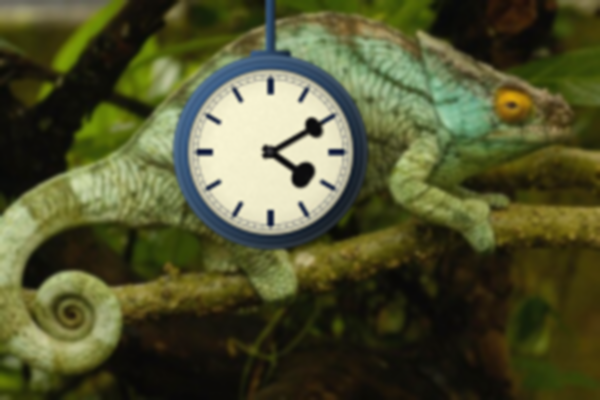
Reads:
h=4 m=10
